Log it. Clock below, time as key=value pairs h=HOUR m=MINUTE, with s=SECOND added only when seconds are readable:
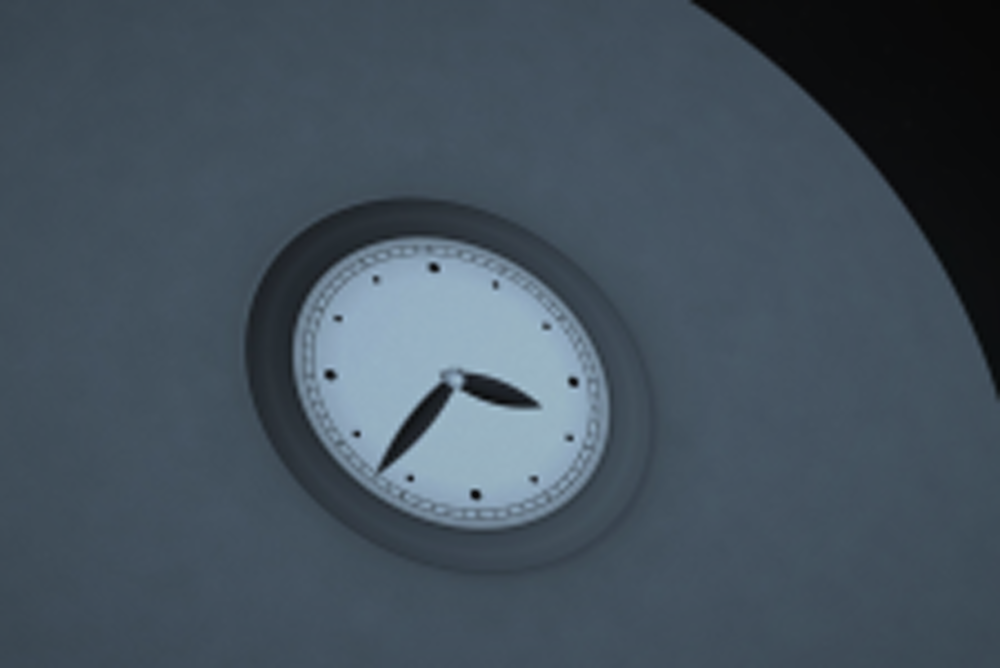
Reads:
h=3 m=37
